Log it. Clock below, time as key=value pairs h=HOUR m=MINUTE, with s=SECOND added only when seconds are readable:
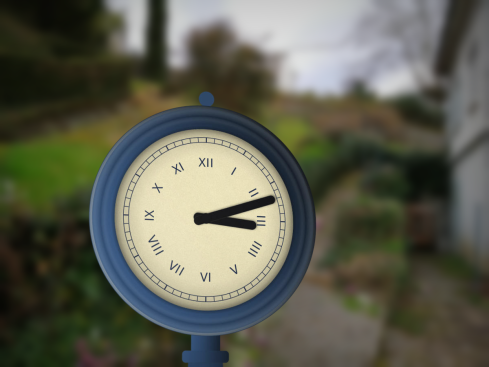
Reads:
h=3 m=12
